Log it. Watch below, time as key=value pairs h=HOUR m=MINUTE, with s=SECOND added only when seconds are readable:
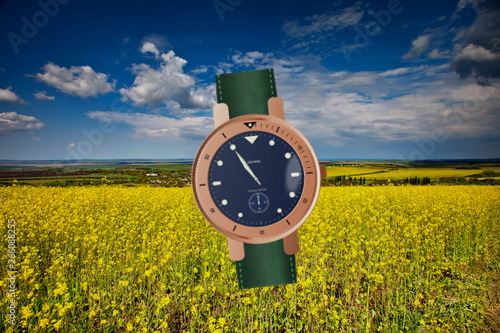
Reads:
h=10 m=55
